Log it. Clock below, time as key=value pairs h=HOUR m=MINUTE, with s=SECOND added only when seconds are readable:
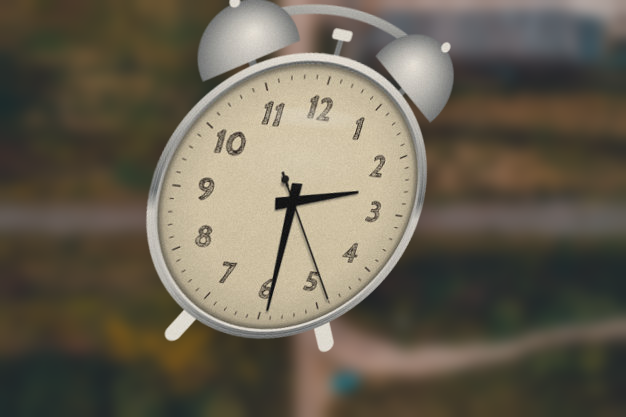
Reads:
h=2 m=29 s=24
